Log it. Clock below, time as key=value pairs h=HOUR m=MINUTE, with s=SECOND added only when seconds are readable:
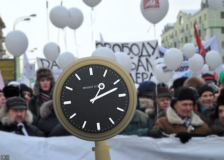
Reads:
h=1 m=12
